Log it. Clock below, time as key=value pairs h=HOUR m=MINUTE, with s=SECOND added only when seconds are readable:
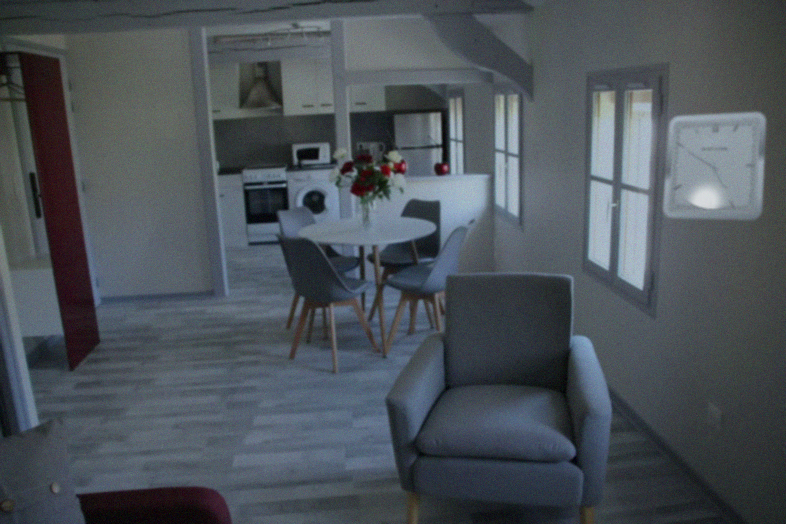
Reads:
h=4 m=50
